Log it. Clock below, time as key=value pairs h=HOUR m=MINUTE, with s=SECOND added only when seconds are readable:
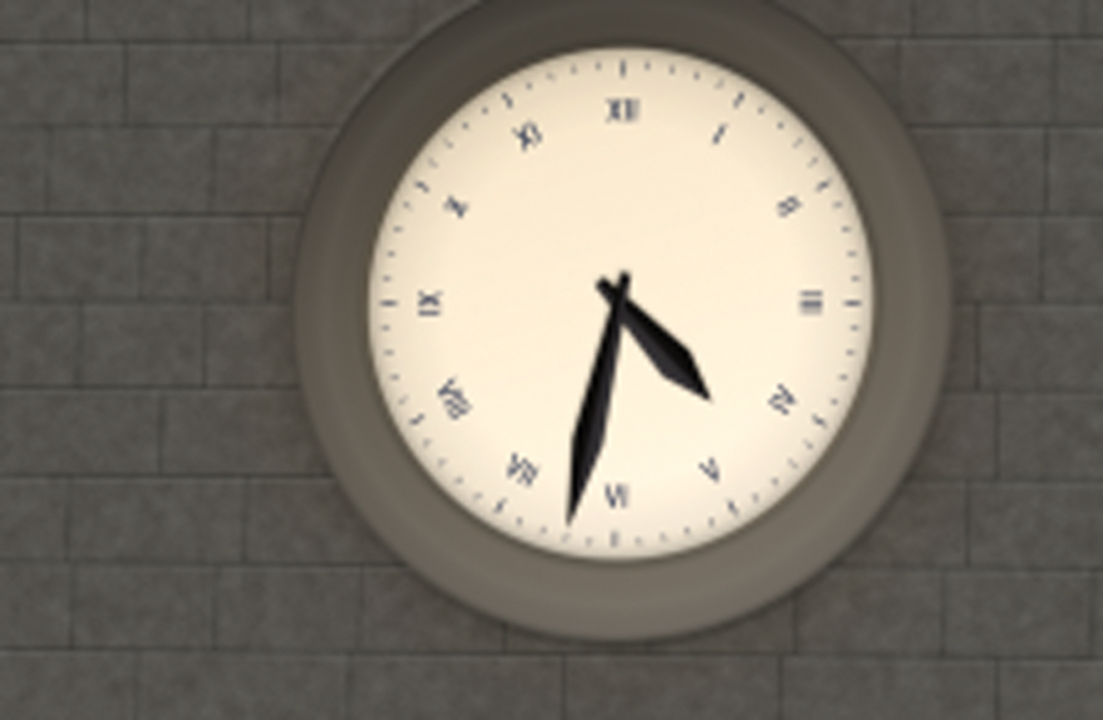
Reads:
h=4 m=32
